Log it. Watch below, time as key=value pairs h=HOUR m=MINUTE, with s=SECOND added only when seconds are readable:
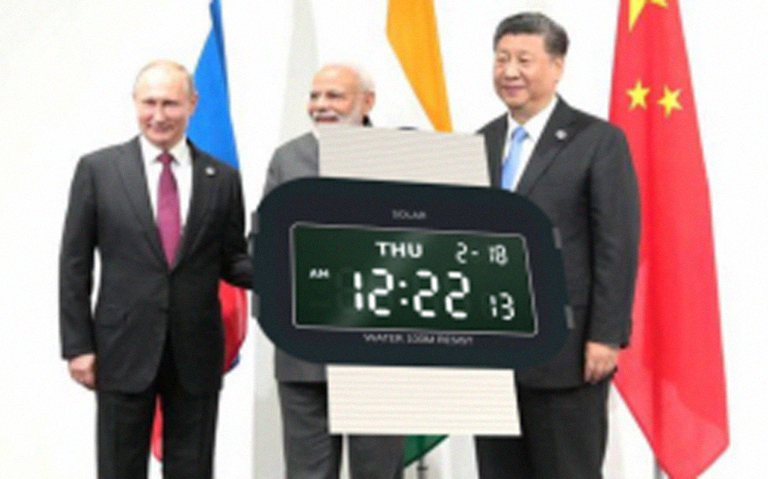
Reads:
h=12 m=22 s=13
